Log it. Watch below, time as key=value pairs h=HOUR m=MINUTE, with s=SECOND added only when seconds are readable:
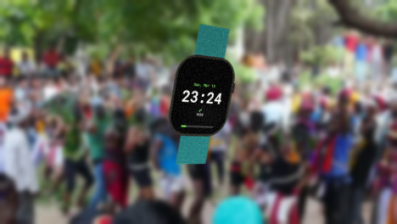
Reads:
h=23 m=24
